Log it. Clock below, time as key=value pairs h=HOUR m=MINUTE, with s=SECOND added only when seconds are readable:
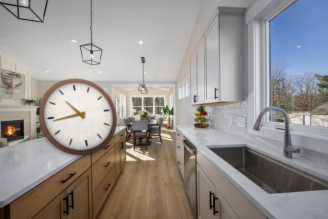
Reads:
h=10 m=44
